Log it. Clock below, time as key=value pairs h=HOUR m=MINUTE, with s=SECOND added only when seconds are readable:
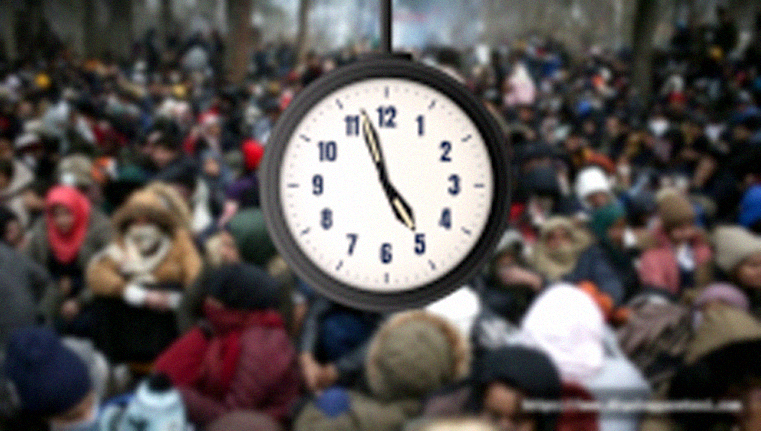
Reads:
h=4 m=57
